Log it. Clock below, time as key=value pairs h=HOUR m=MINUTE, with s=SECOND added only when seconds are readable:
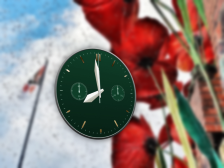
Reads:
h=7 m=59
